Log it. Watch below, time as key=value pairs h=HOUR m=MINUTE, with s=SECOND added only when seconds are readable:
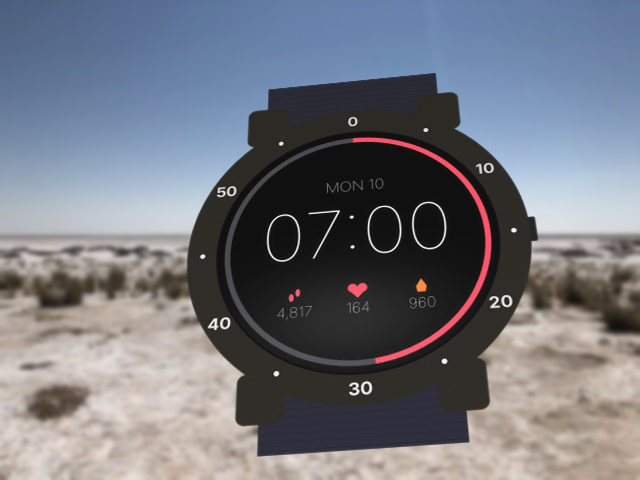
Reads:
h=7 m=0
